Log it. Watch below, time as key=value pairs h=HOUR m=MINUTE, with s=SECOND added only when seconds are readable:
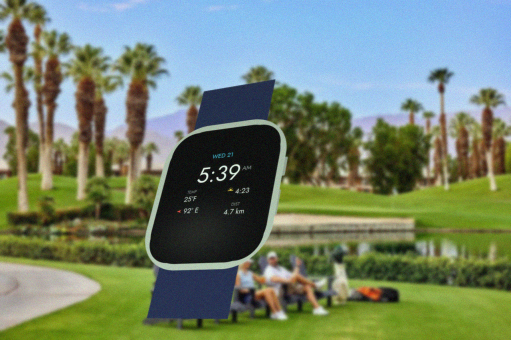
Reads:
h=5 m=39
